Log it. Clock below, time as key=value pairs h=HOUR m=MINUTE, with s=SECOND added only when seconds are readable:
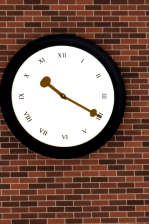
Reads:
h=10 m=20
